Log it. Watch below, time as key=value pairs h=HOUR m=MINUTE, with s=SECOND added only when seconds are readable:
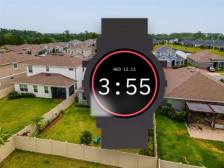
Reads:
h=3 m=55
